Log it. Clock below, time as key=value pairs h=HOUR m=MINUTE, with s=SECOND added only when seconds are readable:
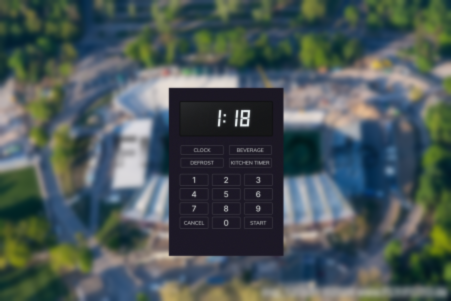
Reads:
h=1 m=18
